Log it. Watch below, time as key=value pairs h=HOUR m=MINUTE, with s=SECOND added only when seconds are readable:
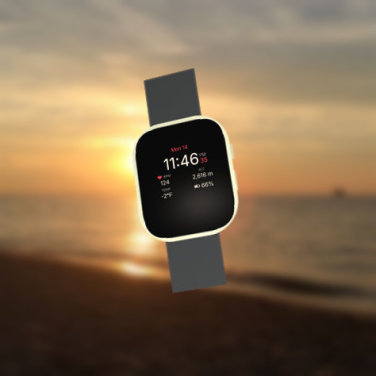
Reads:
h=11 m=46
